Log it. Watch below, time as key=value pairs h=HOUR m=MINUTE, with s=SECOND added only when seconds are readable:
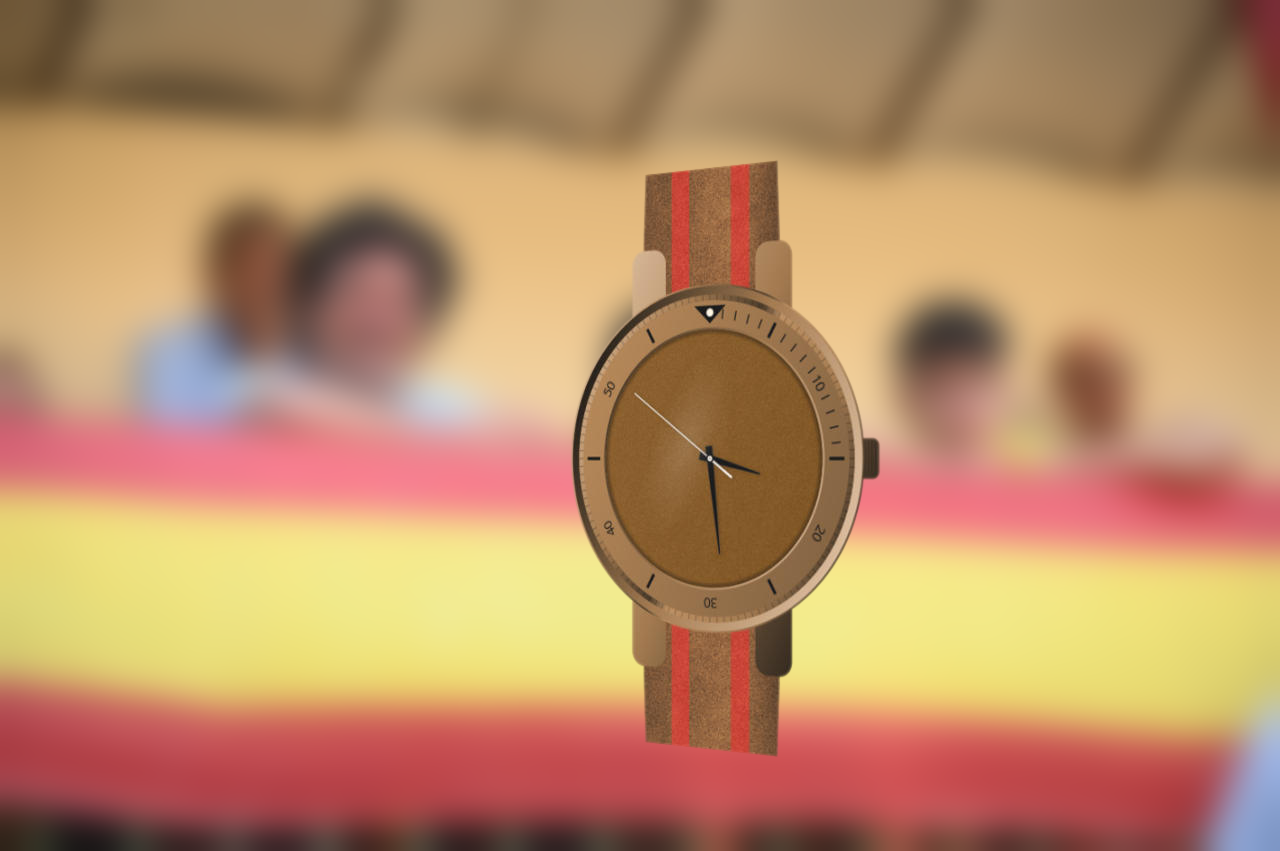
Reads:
h=3 m=28 s=51
